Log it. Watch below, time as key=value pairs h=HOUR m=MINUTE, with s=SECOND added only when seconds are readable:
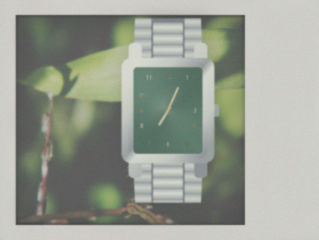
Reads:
h=7 m=4
